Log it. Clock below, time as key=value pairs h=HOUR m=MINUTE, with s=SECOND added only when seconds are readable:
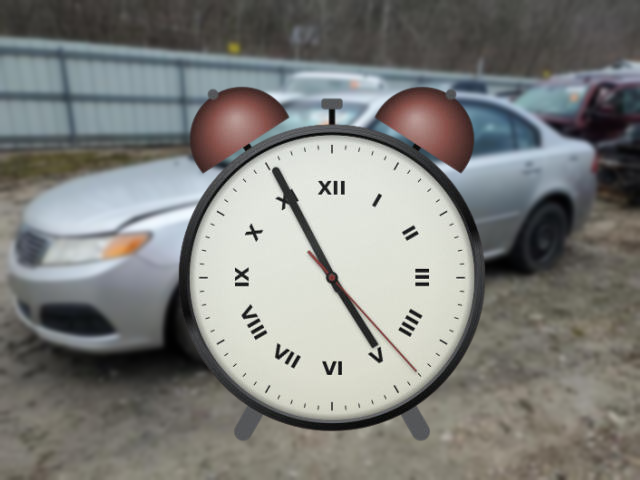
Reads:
h=4 m=55 s=23
